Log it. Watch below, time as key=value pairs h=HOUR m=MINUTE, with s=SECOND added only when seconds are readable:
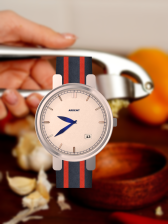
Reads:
h=9 m=39
